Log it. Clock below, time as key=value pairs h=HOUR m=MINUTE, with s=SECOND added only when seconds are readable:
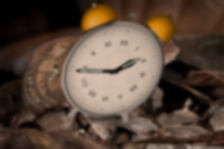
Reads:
h=1 m=44
